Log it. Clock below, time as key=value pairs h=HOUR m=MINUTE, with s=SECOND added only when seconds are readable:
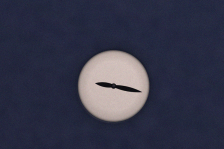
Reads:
h=9 m=17
